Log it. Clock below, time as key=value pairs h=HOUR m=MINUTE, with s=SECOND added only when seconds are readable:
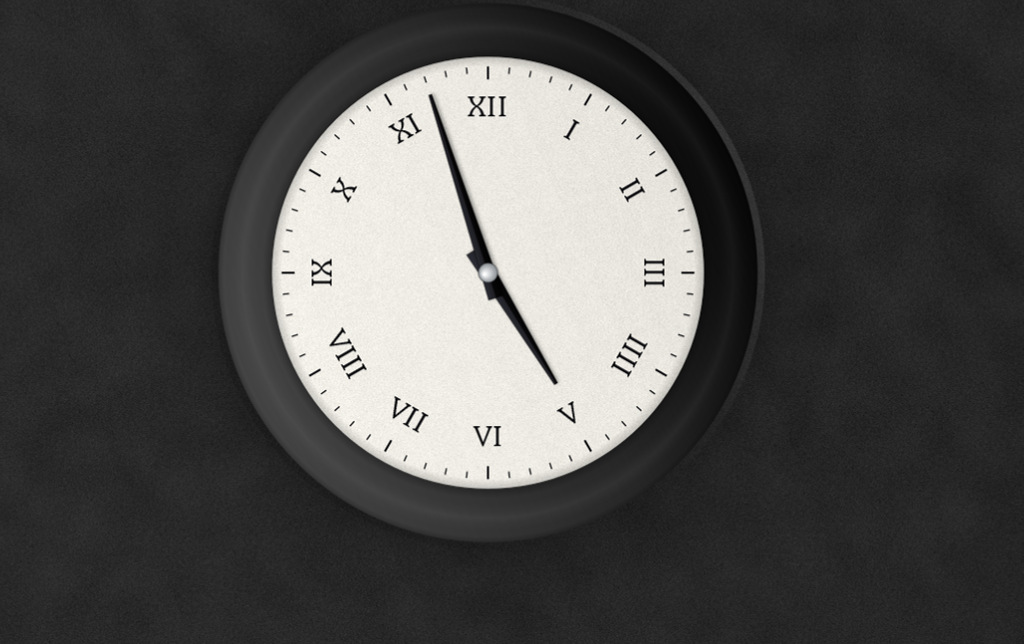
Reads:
h=4 m=57
